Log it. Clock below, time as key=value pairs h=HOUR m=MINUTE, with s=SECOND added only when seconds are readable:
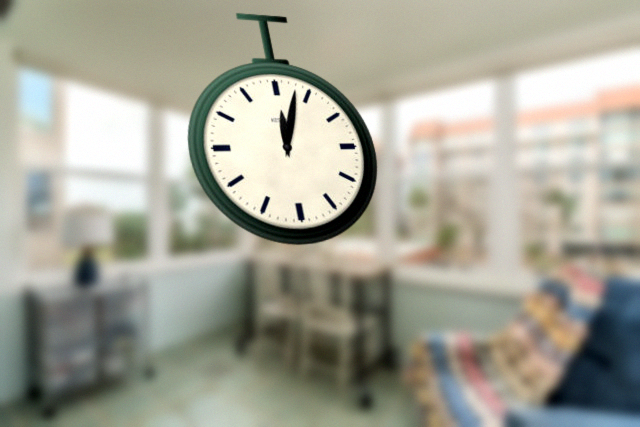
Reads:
h=12 m=3
